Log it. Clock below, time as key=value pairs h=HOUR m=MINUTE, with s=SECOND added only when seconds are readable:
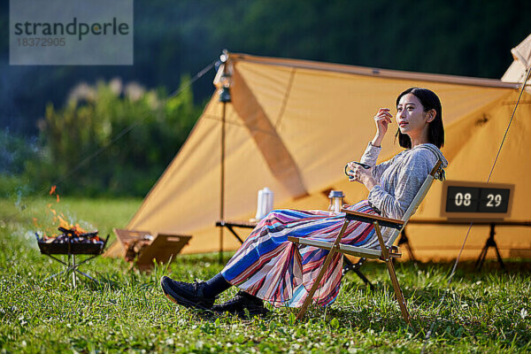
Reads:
h=8 m=29
